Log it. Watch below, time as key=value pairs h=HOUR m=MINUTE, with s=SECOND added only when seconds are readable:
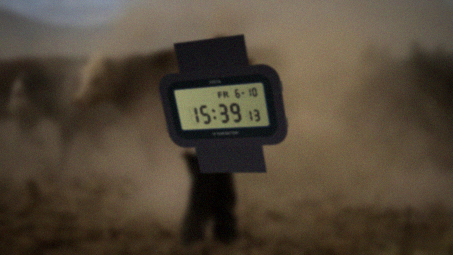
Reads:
h=15 m=39 s=13
